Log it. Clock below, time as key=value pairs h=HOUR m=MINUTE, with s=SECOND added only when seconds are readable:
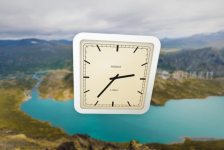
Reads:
h=2 m=36
